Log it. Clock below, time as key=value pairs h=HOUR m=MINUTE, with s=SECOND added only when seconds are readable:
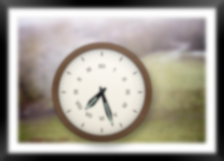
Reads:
h=7 m=27
